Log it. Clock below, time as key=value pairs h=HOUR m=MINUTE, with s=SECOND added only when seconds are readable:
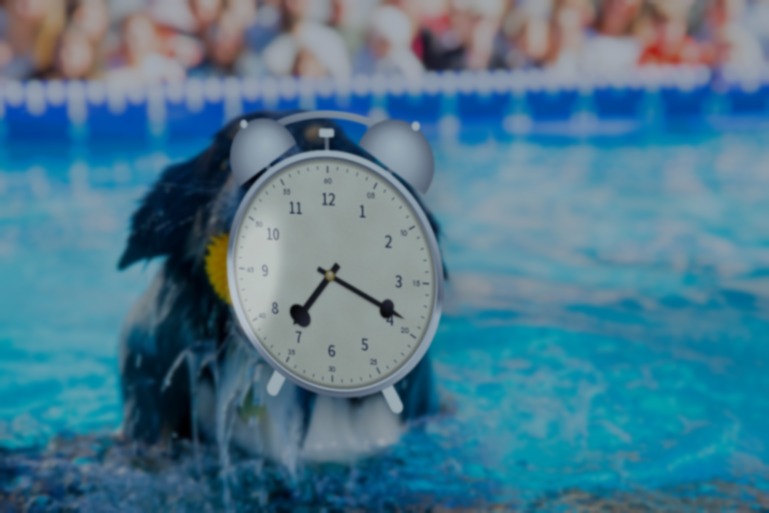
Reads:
h=7 m=19
